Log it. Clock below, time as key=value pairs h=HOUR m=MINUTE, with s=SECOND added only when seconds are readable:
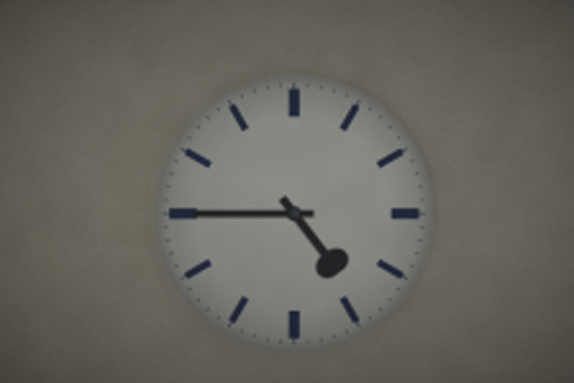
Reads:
h=4 m=45
